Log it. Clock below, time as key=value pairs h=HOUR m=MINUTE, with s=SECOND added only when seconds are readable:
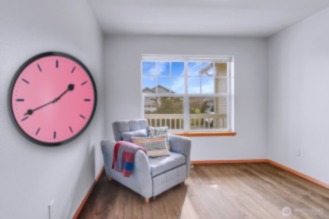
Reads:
h=1 m=41
